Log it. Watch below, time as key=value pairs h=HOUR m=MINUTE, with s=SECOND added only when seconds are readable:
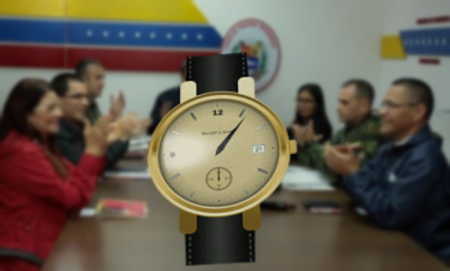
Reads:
h=1 m=6
